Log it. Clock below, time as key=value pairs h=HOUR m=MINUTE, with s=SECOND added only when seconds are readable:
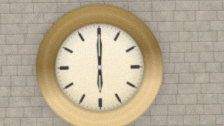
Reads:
h=6 m=0
